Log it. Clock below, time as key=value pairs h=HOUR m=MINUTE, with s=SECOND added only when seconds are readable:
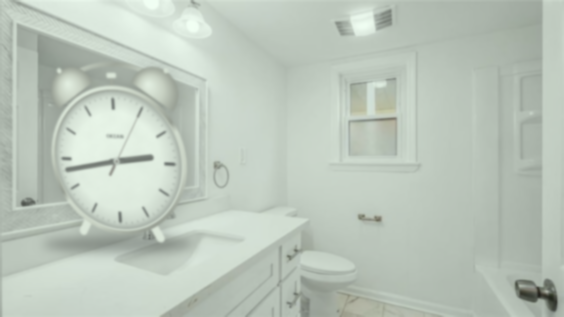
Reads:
h=2 m=43 s=5
